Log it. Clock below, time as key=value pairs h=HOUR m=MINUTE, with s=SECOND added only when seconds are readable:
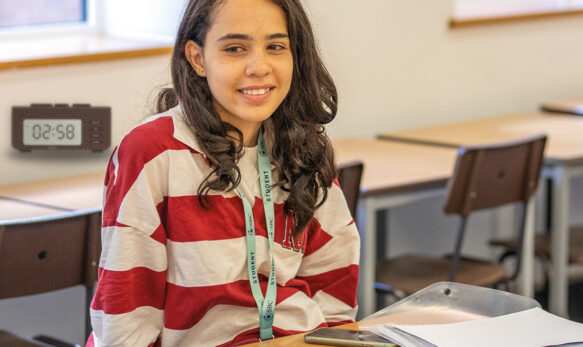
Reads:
h=2 m=58
